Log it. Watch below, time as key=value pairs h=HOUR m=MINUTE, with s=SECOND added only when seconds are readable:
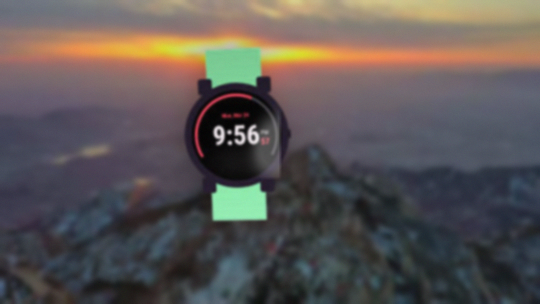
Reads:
h=9 m=56
